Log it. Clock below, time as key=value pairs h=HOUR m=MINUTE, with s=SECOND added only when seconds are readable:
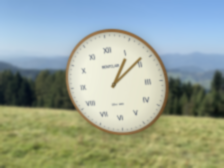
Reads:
h=1 m=9
